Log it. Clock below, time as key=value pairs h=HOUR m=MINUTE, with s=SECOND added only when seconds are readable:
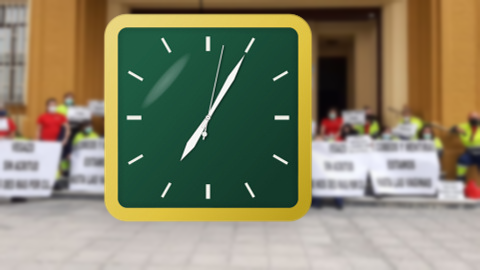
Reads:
h=7 m=5 s=2
